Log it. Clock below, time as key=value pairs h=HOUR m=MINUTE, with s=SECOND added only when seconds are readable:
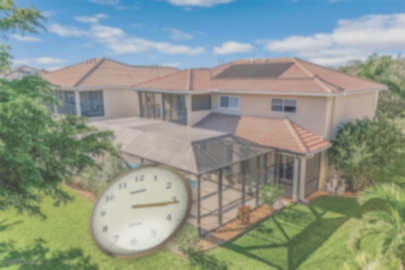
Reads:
h=3 m=16
